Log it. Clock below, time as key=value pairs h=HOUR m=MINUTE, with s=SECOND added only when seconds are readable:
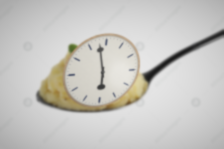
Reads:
h=5 m=58
